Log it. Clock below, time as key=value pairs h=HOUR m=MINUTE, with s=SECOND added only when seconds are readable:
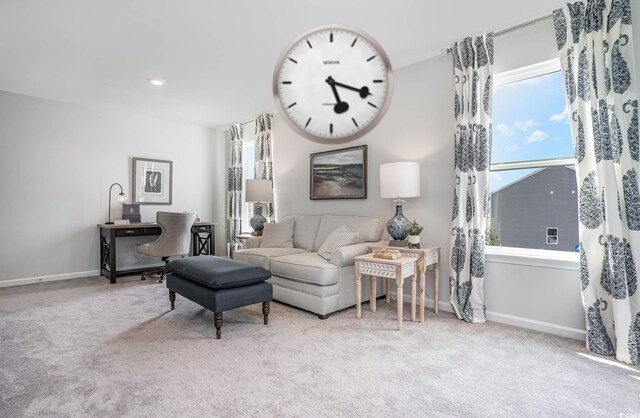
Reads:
h=5 m=18
